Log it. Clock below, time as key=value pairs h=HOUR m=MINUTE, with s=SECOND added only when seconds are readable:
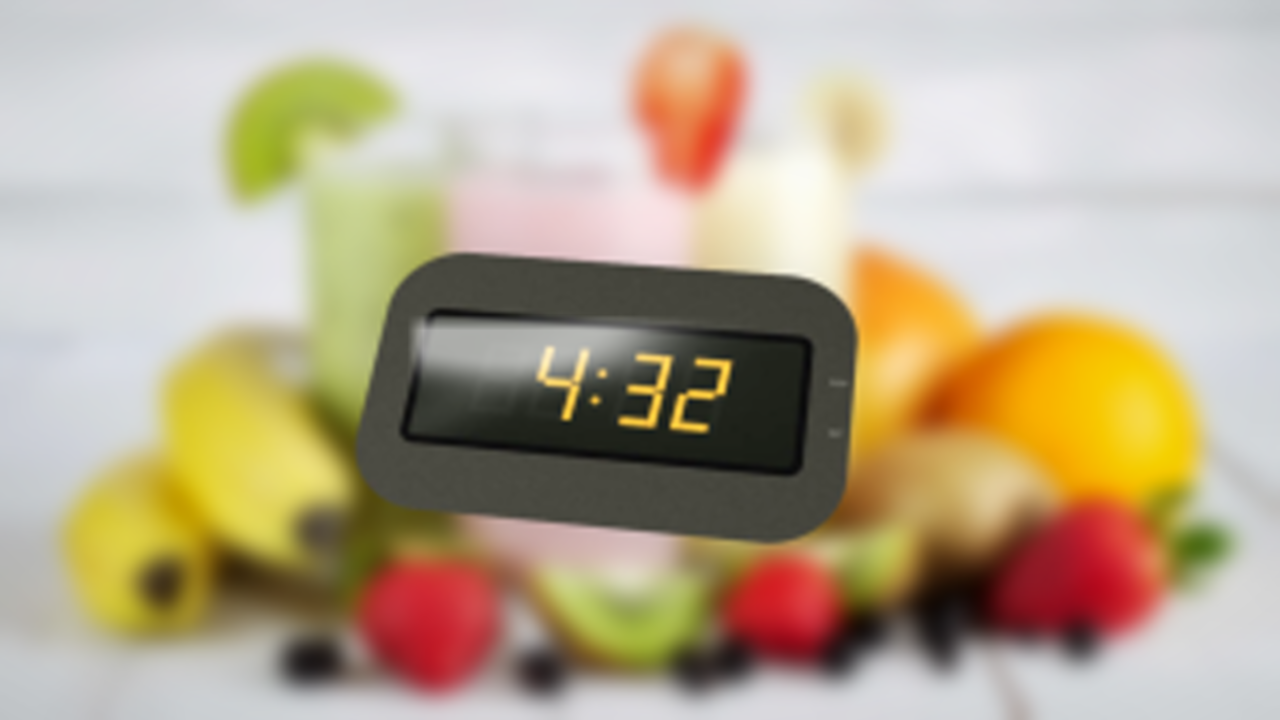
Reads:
h=4 m=32
